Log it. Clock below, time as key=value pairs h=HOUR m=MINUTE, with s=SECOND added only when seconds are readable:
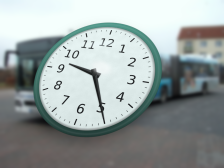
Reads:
h=9 m=25
